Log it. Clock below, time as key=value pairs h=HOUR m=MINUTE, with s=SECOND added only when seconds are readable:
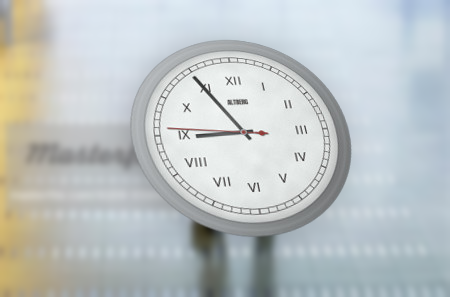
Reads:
h=8 m=54 s=46
